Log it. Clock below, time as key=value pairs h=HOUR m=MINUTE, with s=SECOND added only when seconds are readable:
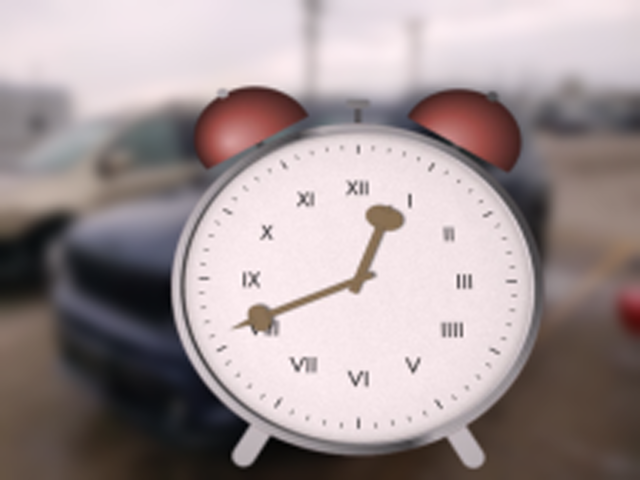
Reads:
h=12 m=41
